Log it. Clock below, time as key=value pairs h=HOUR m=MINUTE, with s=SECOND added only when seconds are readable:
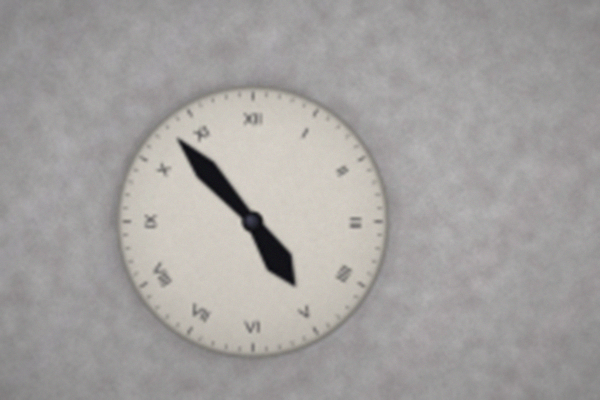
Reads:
h=4 m=53
